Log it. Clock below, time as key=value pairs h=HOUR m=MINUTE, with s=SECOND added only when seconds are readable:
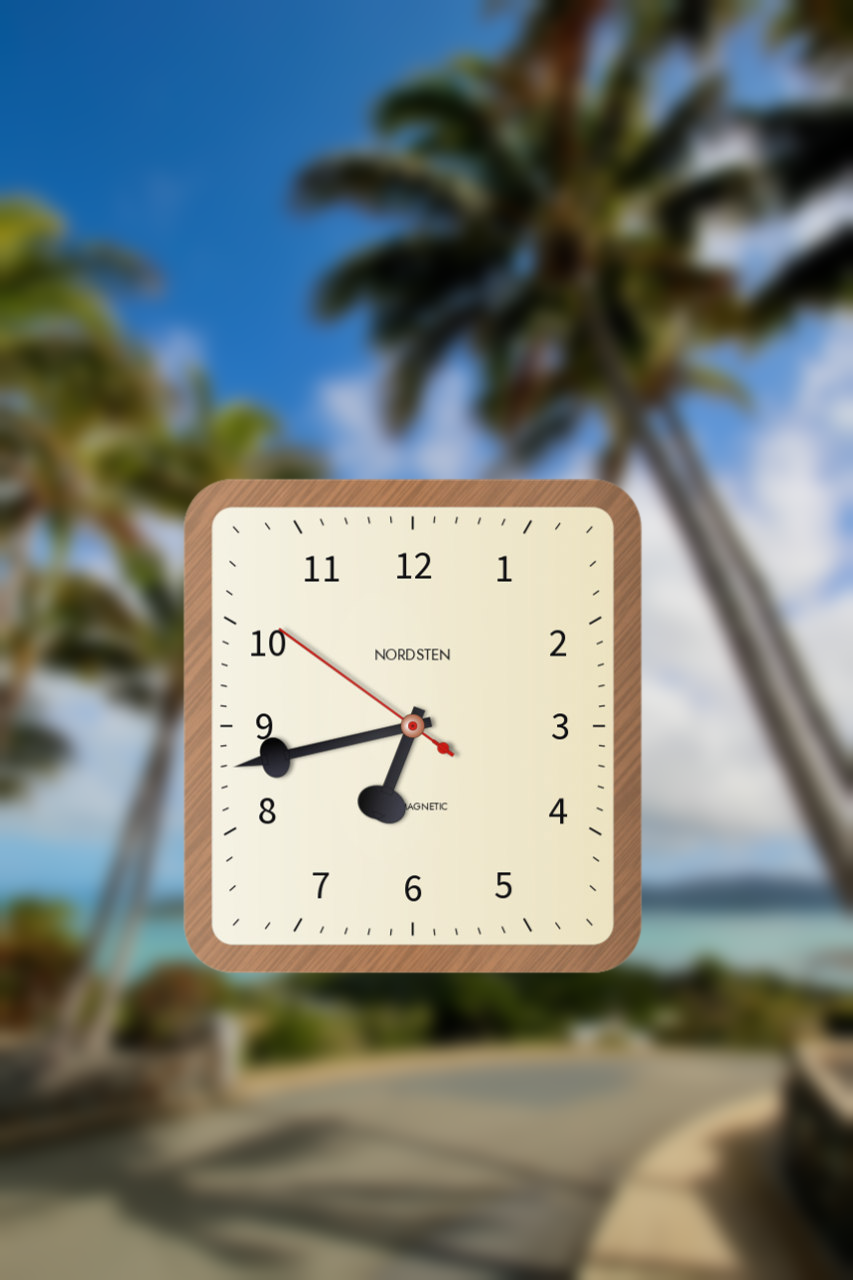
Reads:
h=6 m=42 s=51
